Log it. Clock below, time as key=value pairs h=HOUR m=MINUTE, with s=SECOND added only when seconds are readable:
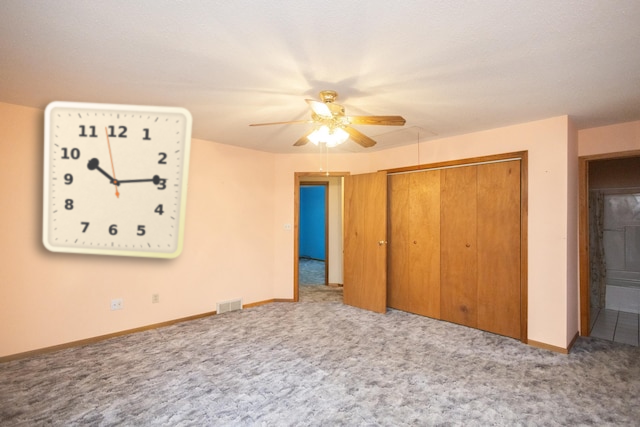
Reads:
h=10 m=13 s=58
